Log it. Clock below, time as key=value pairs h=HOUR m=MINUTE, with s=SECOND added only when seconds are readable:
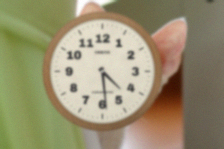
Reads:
h=4 m=29
